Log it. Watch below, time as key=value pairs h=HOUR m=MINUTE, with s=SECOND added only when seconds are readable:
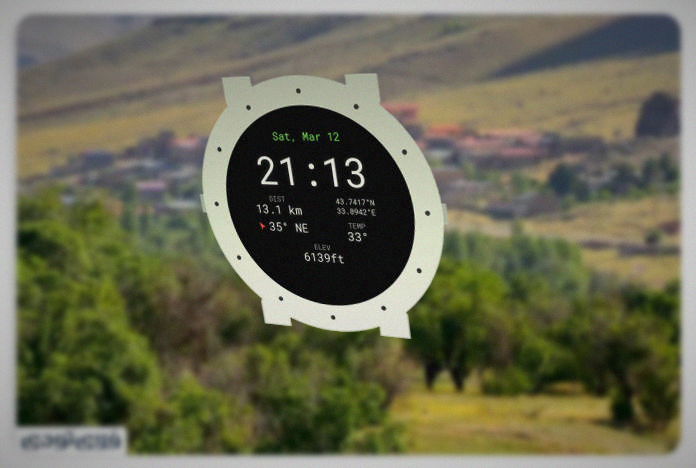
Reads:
h=21 m=13
